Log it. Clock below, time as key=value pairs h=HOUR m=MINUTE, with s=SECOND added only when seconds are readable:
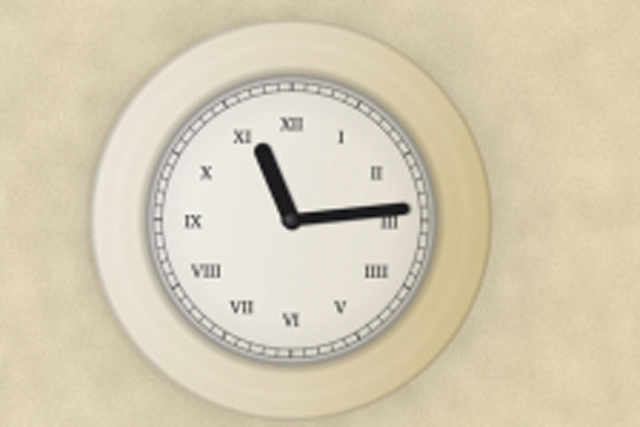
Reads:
h=11 m=14
